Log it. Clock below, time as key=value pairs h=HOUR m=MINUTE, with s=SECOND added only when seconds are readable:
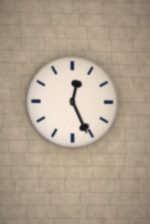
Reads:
h=12 m=26
